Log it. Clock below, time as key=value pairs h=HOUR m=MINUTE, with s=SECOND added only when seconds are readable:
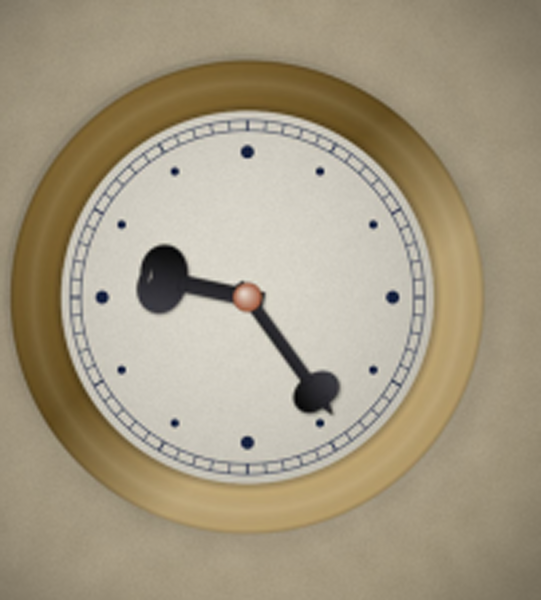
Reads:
h=9 m=24
